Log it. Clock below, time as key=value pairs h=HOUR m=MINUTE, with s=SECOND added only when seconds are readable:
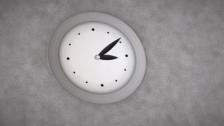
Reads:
h=3 m=9
